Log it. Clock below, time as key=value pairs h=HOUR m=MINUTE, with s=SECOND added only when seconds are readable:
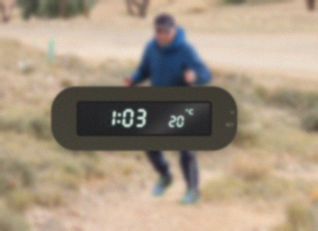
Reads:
h=1 m=3
